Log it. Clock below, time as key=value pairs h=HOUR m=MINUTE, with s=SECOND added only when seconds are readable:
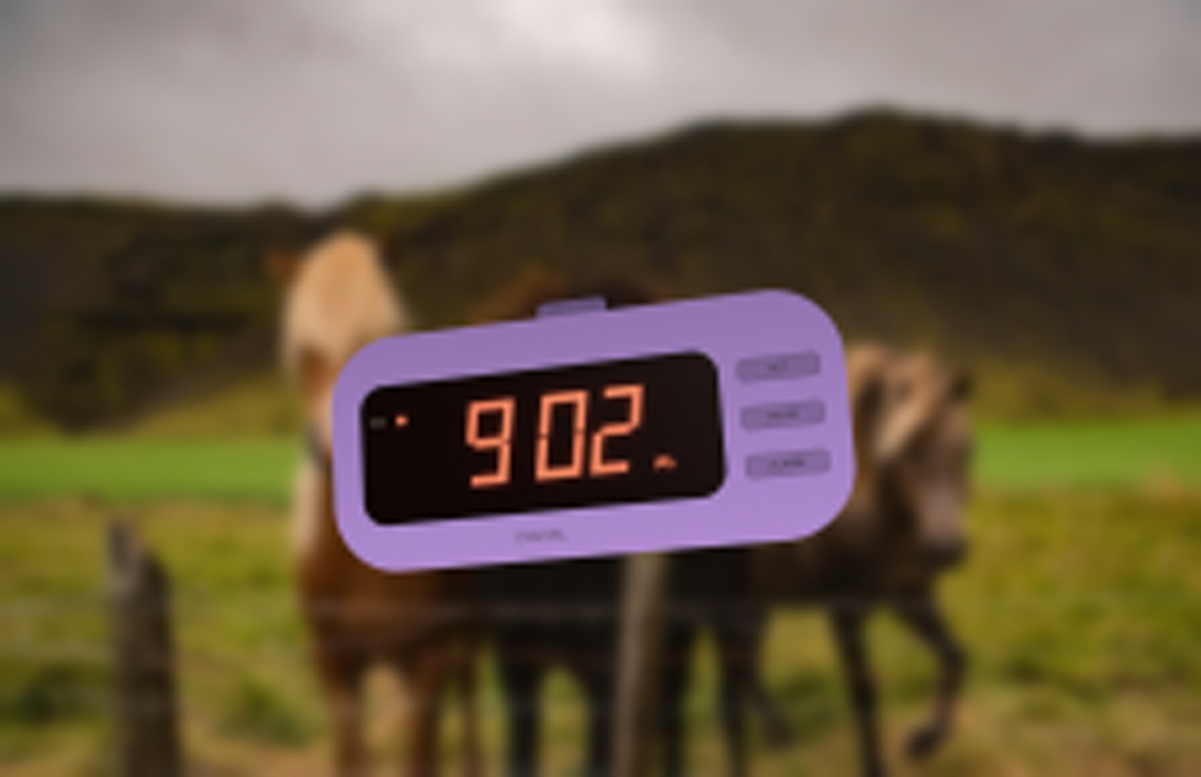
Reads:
h=9 m=2
